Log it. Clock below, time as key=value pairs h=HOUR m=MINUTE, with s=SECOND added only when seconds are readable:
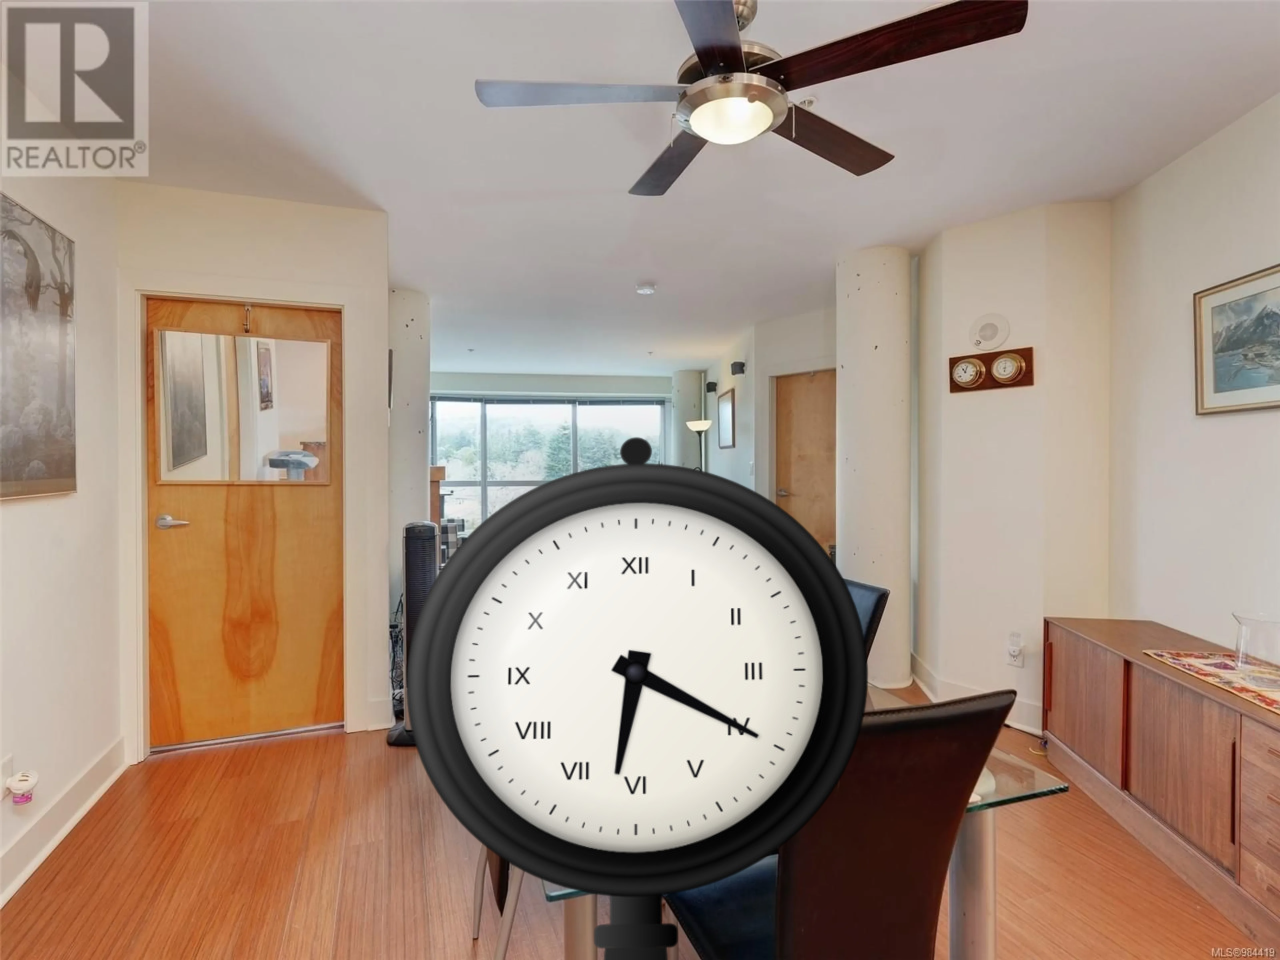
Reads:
h=6 m=20
